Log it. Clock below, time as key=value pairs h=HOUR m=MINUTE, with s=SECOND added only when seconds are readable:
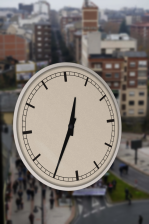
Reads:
h=12 m=35
